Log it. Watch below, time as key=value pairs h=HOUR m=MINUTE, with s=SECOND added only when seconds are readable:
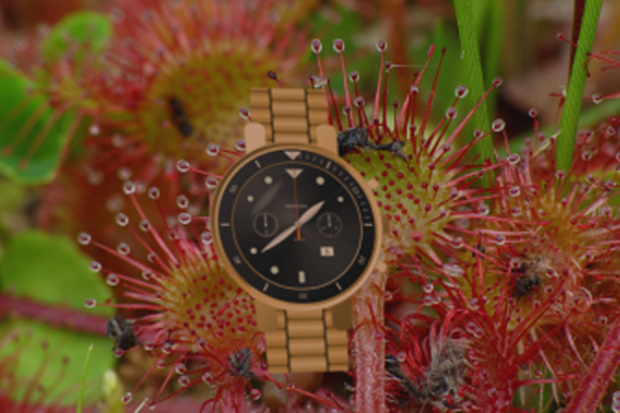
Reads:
h=1 m=39
